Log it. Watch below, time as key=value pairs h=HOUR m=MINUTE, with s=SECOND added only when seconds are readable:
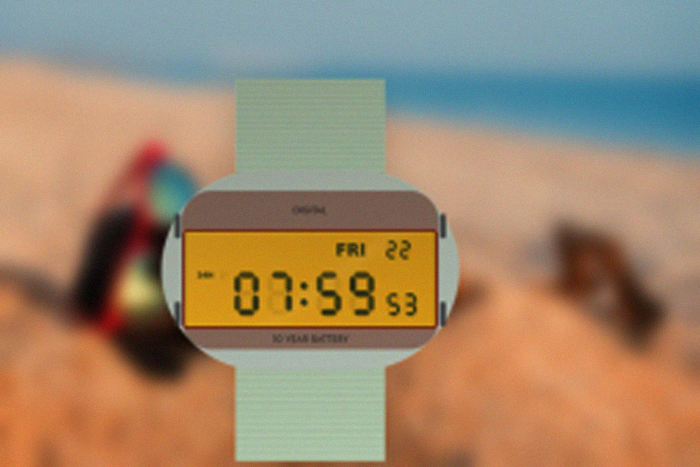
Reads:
h=7 m=59 s=53
